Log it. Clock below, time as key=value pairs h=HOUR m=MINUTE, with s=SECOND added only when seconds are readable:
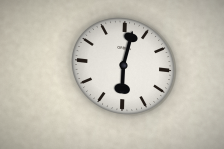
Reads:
h=6 m=2
